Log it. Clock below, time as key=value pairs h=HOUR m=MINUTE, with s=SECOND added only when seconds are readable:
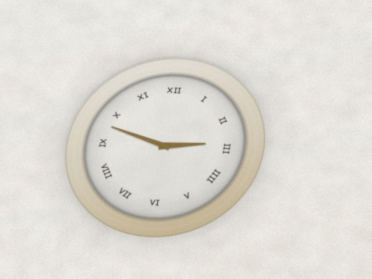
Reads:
h=2 m=48
